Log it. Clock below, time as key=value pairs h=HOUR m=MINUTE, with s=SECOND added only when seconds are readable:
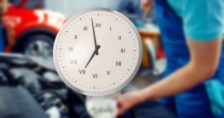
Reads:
h=6 m=58
